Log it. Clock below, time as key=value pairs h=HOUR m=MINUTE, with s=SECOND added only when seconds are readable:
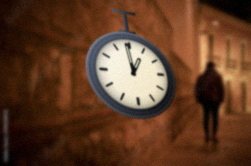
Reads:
h=12 m=59
